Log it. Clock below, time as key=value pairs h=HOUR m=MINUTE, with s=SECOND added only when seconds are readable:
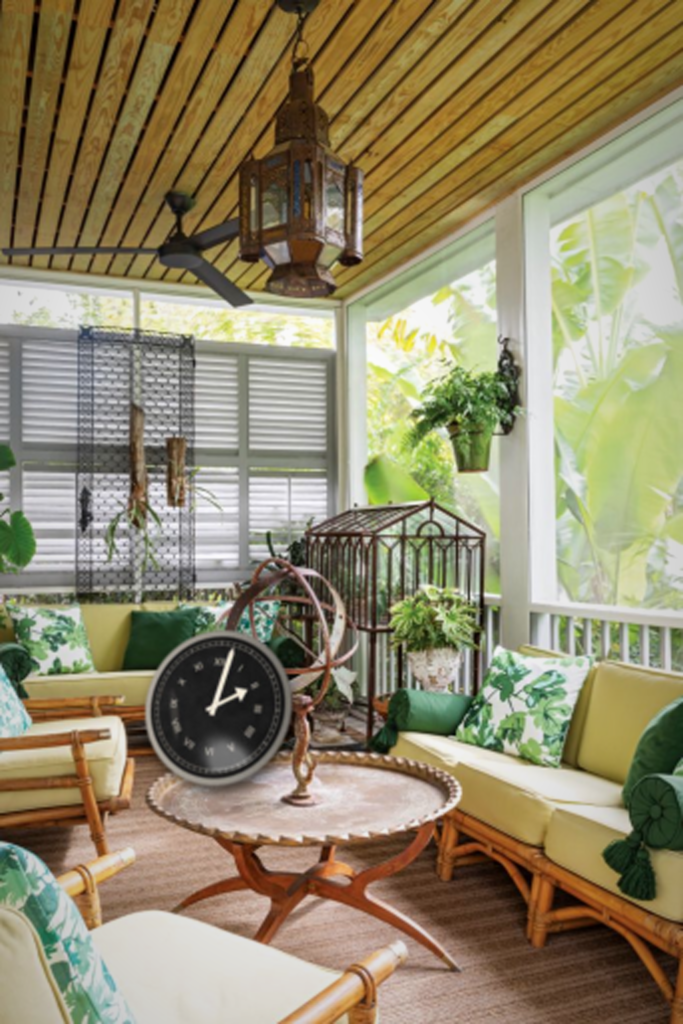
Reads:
h=2 m=2
